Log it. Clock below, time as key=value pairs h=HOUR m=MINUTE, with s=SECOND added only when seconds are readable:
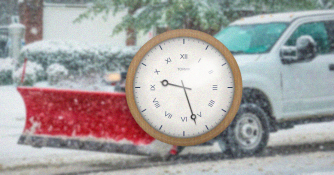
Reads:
h=9 m=27
